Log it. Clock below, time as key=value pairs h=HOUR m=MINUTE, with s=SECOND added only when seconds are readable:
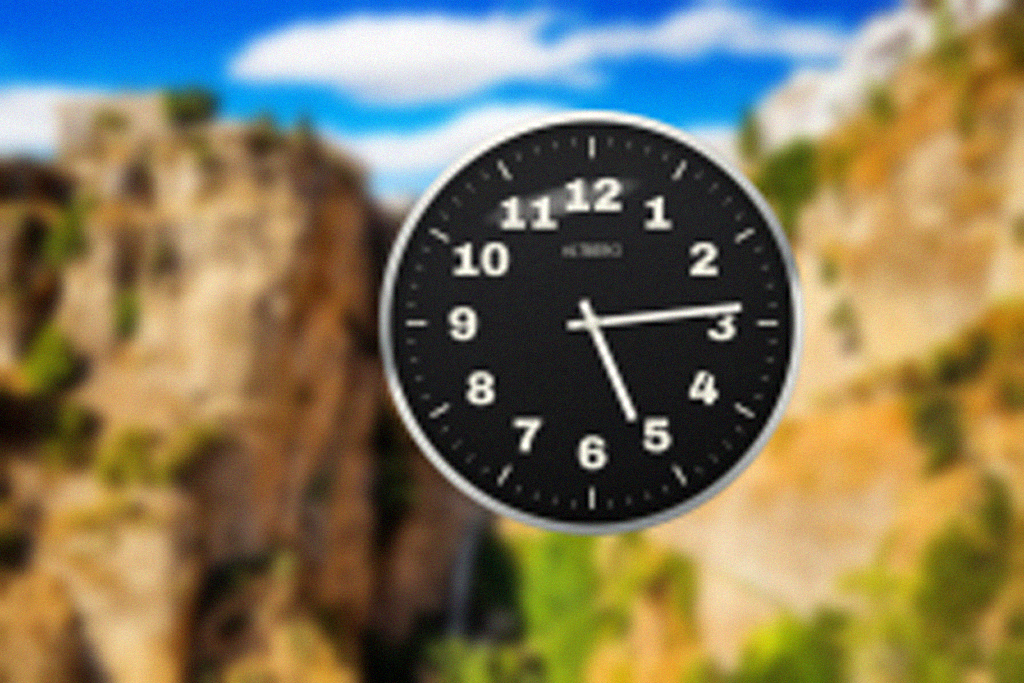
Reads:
h=5 m=14
